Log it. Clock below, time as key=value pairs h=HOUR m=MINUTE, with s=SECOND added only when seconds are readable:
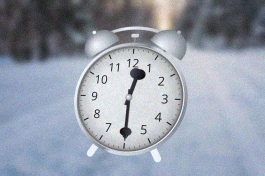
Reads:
h=12 m=30
